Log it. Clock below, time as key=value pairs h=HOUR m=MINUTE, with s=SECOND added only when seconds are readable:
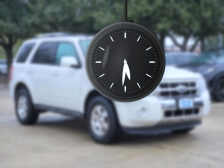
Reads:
h=5 m=31
